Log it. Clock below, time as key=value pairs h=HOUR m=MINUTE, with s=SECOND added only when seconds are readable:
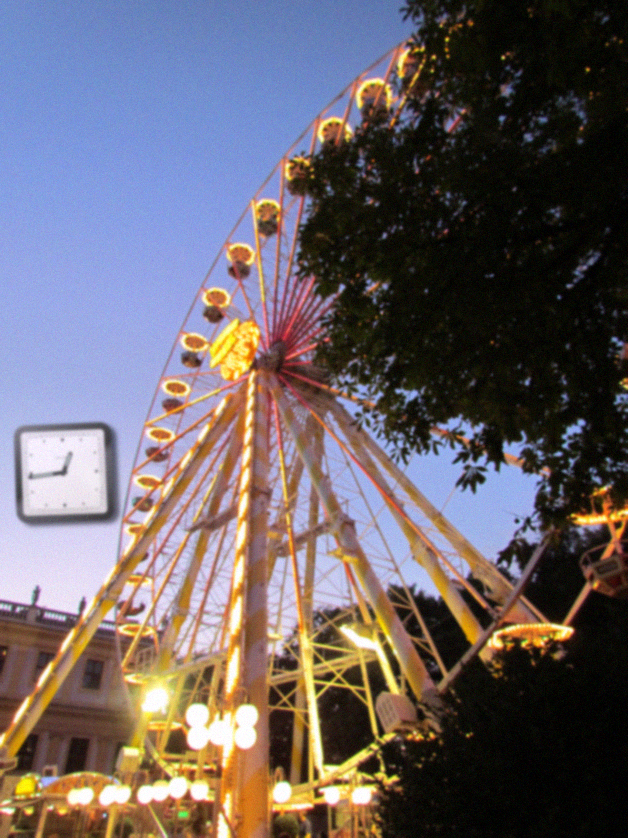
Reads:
h=12 m=44
